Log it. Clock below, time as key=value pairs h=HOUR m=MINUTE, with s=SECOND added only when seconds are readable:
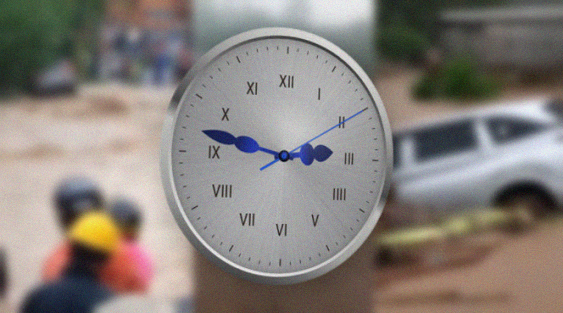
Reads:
h=2 m=47 s=10
